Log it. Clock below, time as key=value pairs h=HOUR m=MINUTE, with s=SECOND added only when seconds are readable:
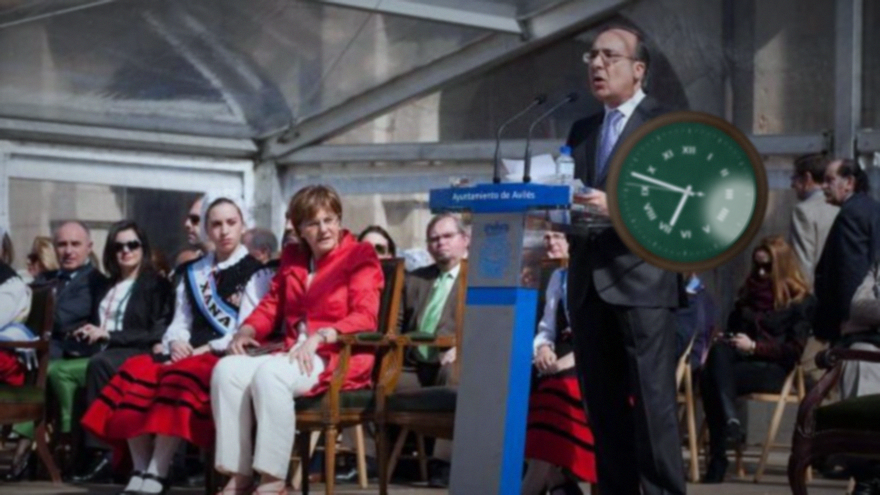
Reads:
h=6 m=47 s=46
